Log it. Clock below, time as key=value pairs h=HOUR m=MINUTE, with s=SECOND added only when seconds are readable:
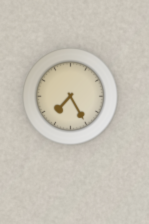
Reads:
h=7 m=25
